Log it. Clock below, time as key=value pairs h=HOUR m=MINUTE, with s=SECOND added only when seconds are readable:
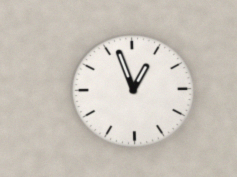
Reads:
h=12 m=57
